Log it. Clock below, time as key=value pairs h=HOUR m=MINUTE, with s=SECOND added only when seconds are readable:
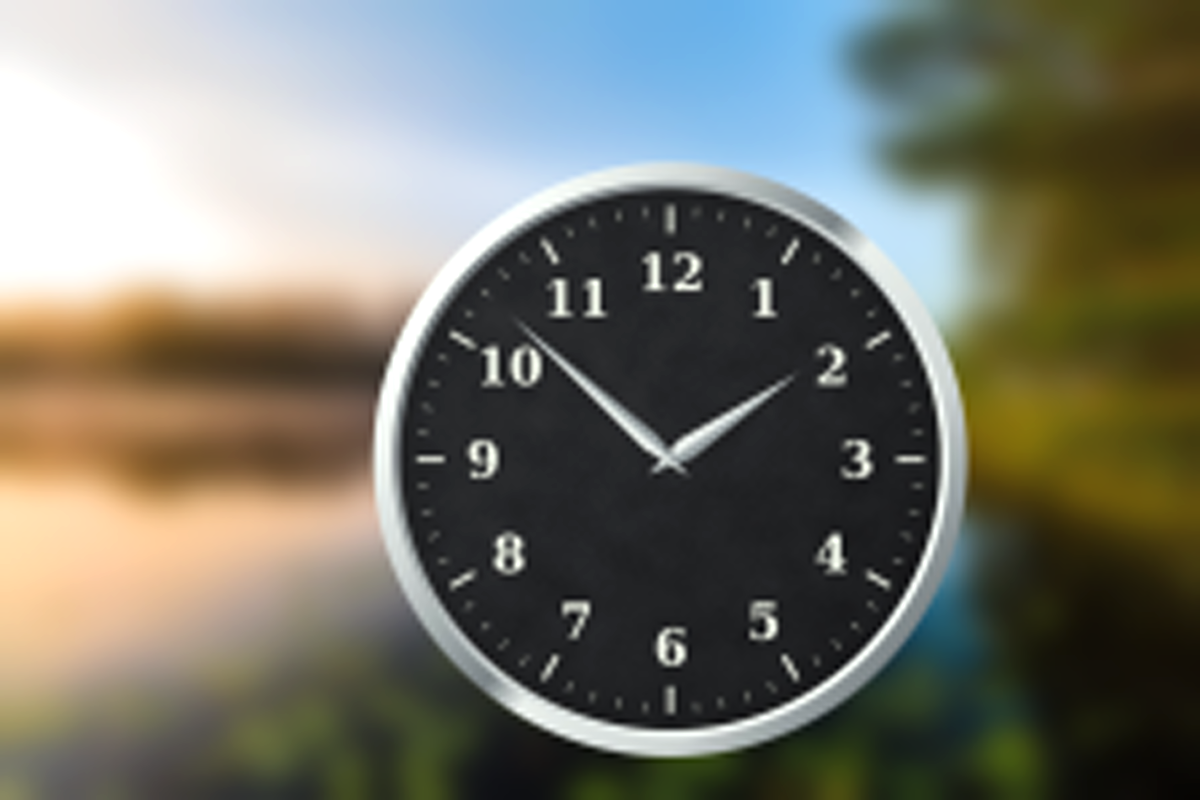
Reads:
h=1 m=52
